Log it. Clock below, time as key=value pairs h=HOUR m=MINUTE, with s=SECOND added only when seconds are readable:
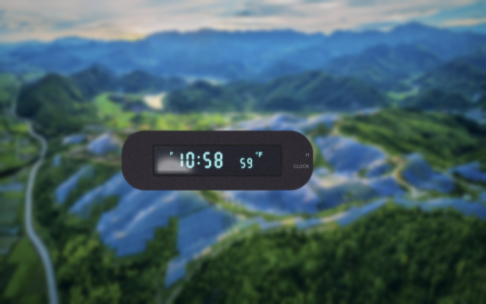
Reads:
h=10 m=58
